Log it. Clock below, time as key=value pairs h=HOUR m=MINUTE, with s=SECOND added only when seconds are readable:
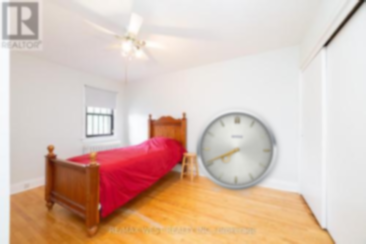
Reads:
h=7 m=41
